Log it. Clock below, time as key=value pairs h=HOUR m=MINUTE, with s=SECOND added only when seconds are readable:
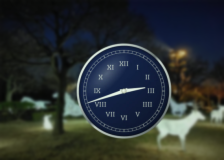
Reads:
h=2 m=42
